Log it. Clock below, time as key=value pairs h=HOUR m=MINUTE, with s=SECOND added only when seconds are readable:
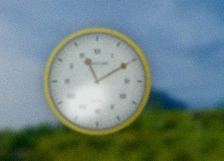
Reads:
h=11 m=10
